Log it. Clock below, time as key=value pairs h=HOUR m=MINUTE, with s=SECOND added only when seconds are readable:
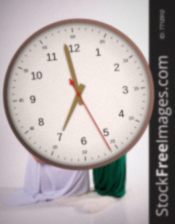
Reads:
h=6 m=58 s=26
